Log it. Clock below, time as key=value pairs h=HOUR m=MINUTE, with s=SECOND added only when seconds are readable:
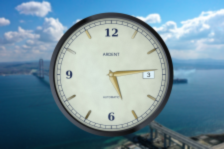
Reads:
h=5 m=14
